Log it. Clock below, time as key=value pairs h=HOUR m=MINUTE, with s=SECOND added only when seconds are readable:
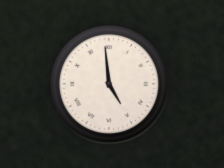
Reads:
h=4 m=59
